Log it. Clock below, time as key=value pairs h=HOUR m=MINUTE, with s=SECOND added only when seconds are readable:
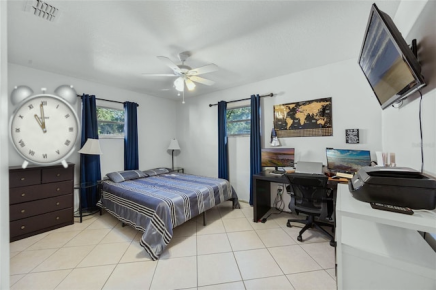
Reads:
h=10 m=59
